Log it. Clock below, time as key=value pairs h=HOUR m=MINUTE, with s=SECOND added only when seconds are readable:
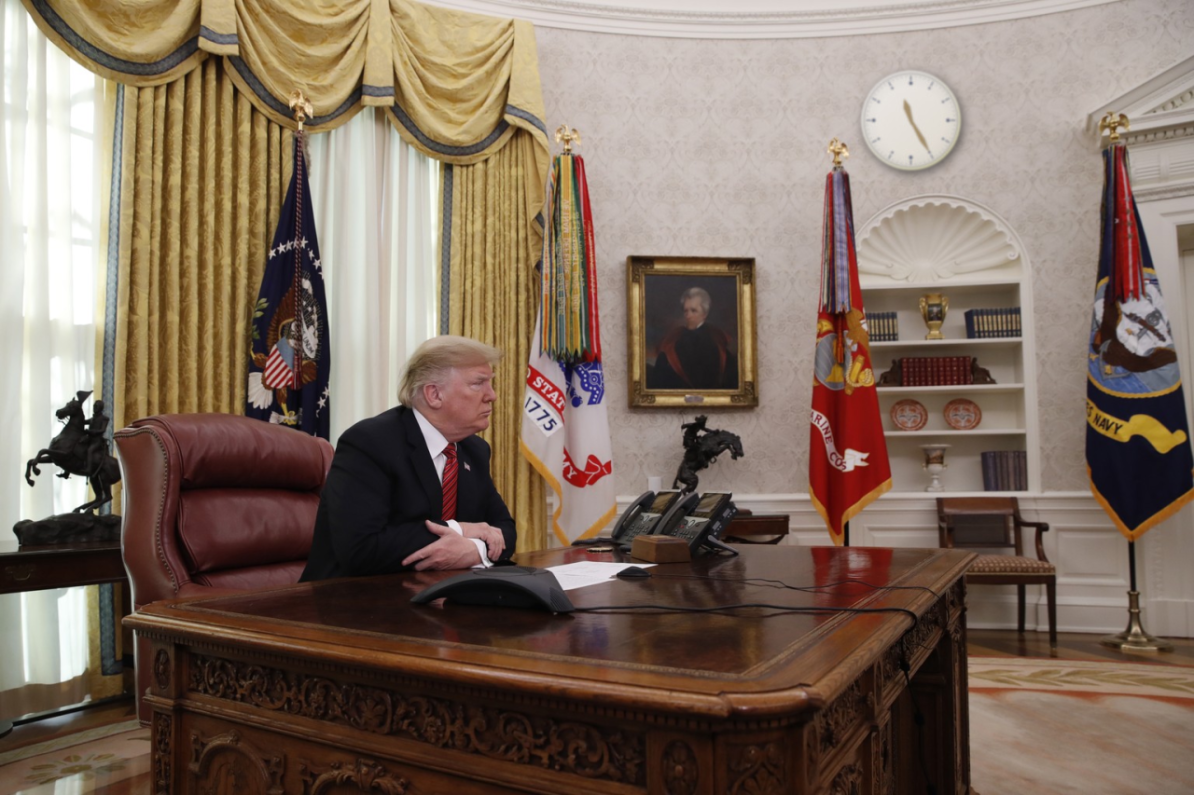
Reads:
h=11 m=25
